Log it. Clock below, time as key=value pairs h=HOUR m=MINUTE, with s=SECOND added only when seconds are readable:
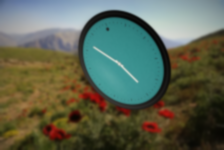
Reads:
h=4 m=52
